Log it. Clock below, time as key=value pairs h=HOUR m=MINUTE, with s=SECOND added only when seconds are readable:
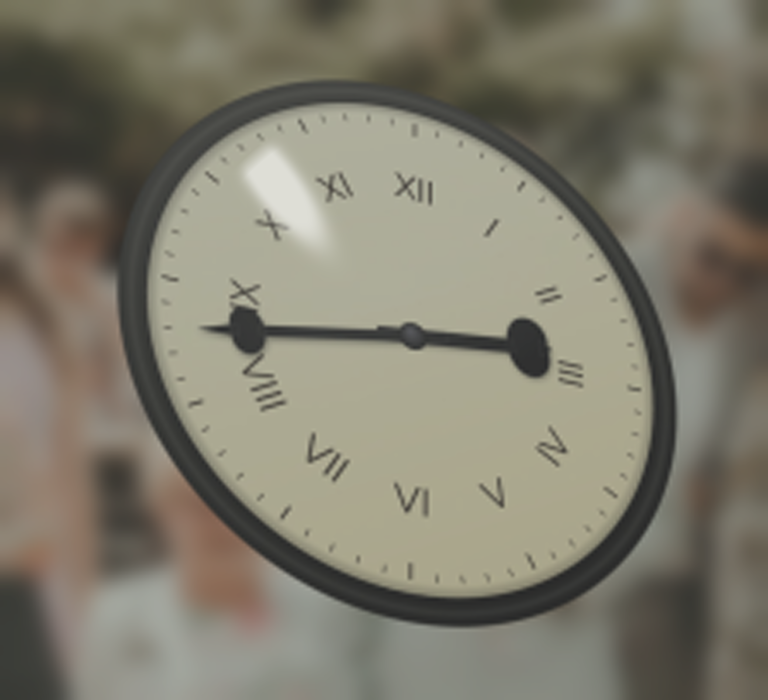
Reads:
h=2 m=43
